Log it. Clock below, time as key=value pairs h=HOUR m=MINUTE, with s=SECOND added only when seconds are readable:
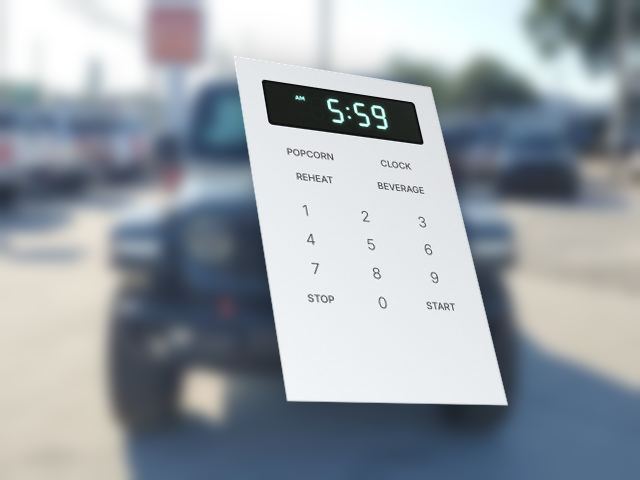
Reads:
h=5 m=59
